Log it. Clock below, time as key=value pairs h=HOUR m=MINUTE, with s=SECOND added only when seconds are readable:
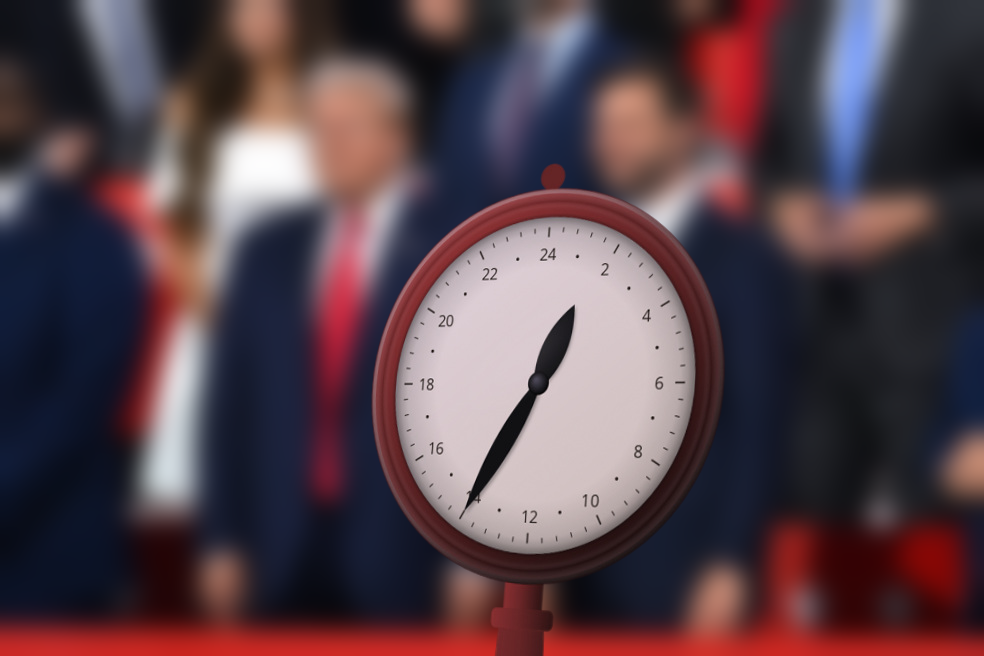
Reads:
h=1 m=35
